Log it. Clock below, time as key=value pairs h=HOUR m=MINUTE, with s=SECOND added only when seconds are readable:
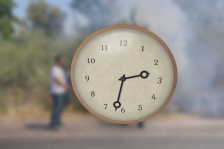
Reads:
h=2 m=32
